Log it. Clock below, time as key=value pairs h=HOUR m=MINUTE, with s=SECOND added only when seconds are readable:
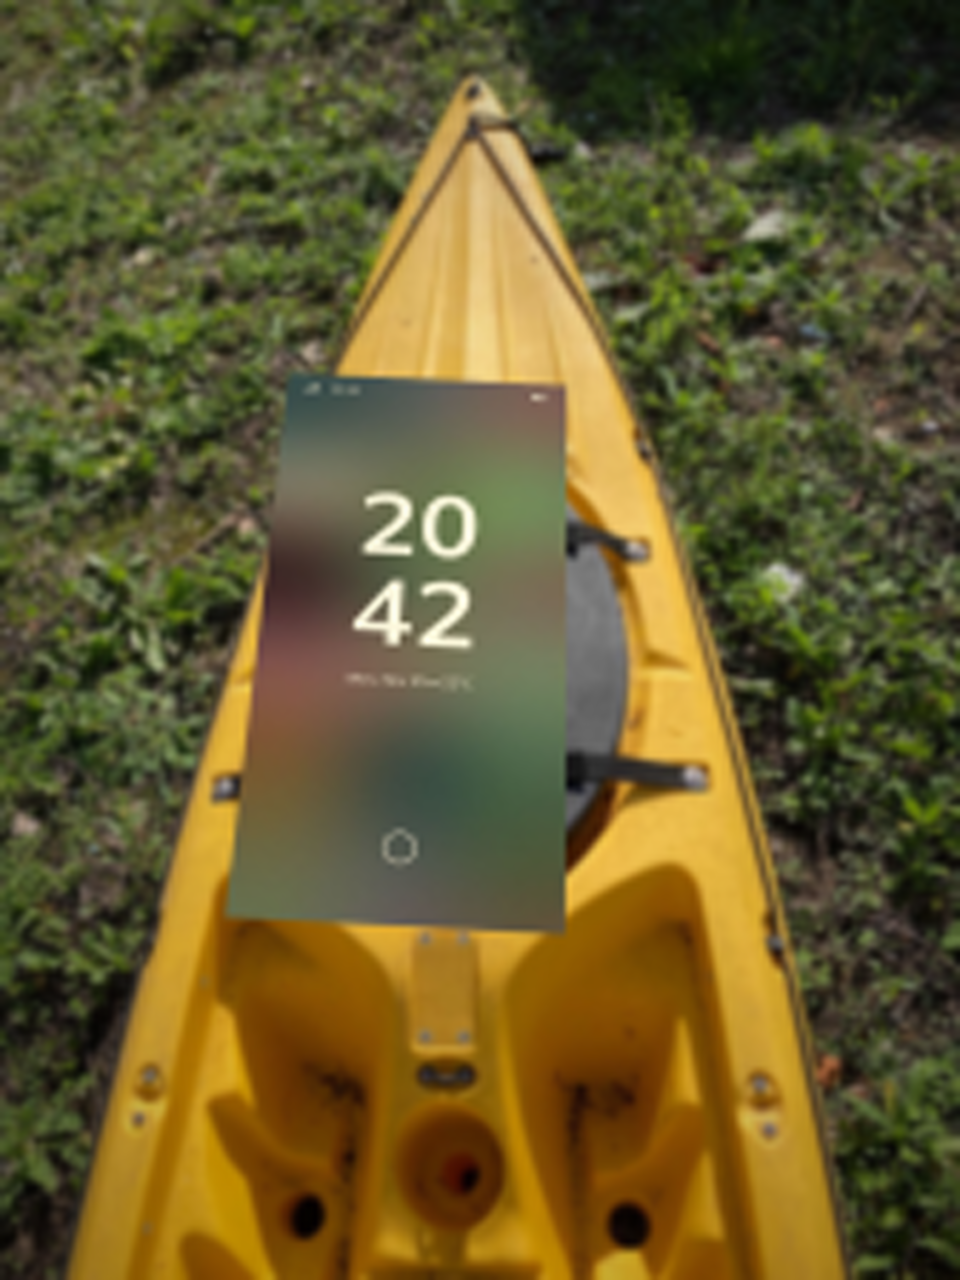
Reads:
h=20 m=42
